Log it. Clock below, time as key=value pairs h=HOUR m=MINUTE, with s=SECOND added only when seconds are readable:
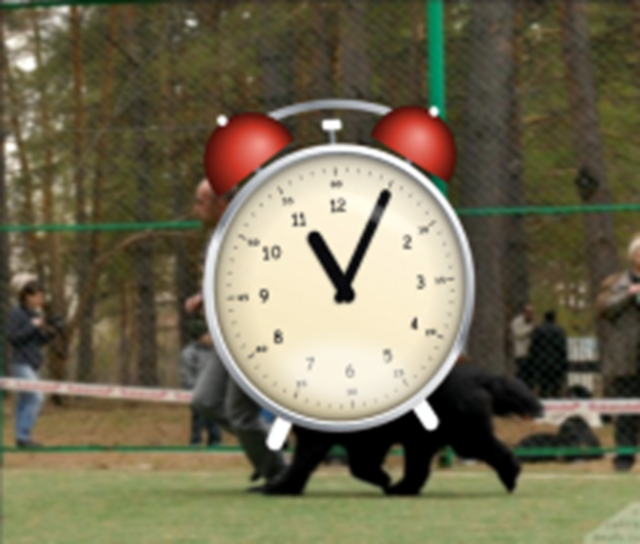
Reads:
h=11 m=5
